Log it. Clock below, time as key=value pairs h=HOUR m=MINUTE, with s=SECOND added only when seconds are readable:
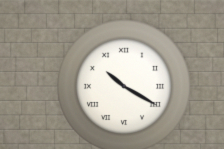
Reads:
h=10 m=20
